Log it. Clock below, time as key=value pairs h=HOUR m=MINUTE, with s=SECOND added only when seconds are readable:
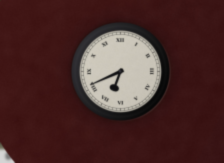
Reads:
h=6 m=41
